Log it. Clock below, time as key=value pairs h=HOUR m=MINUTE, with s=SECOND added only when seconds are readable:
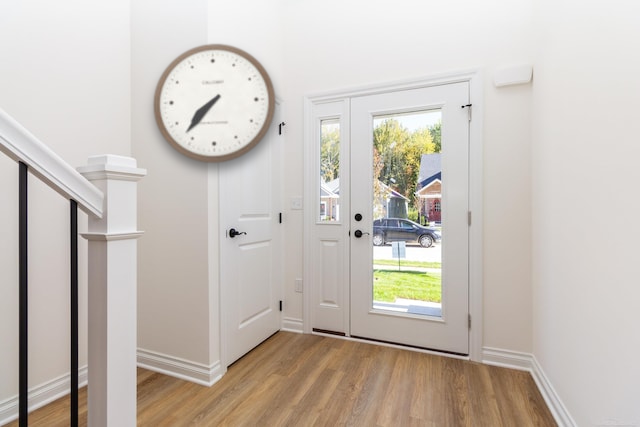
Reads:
h=7 m=37
